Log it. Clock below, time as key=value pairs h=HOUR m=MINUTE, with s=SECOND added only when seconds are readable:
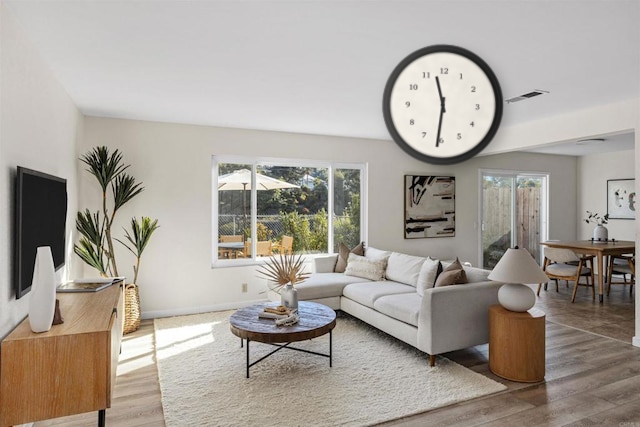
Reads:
h=11 m=31
